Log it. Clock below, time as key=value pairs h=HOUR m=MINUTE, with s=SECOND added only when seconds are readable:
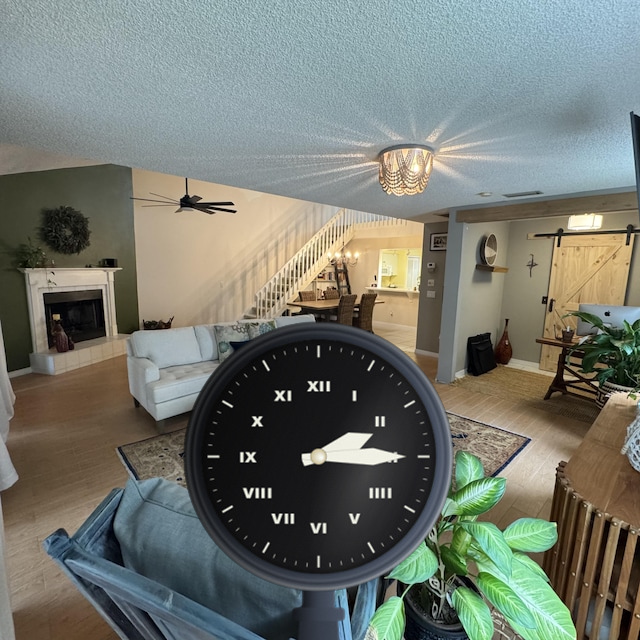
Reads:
h=2 m=15
